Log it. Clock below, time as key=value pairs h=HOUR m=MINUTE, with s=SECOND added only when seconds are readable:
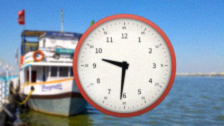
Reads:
h=9 m=31
